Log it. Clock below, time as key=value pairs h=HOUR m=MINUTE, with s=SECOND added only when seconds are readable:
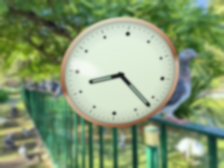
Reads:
h=8 m=22
